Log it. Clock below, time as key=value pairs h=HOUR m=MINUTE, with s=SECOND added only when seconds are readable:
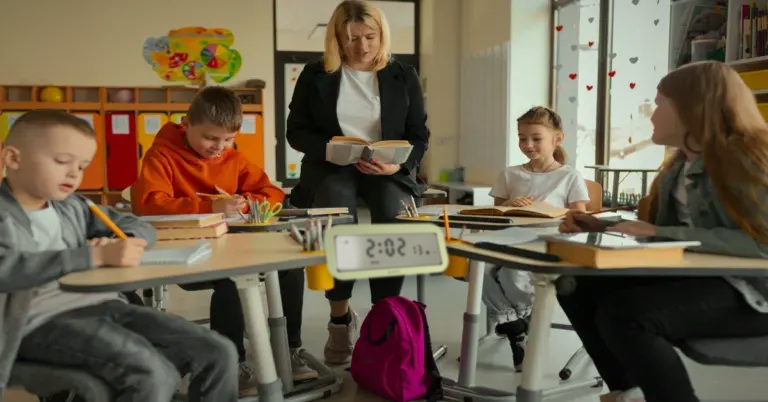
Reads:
h=2 m=2
